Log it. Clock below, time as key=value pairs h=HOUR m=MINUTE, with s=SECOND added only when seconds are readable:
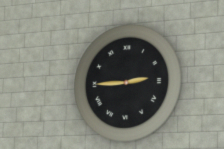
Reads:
h=2 m=45
